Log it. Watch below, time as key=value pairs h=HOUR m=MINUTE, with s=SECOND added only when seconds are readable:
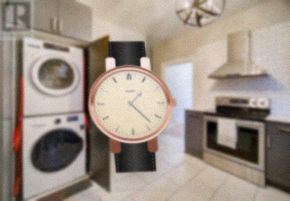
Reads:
h=1 m=23
